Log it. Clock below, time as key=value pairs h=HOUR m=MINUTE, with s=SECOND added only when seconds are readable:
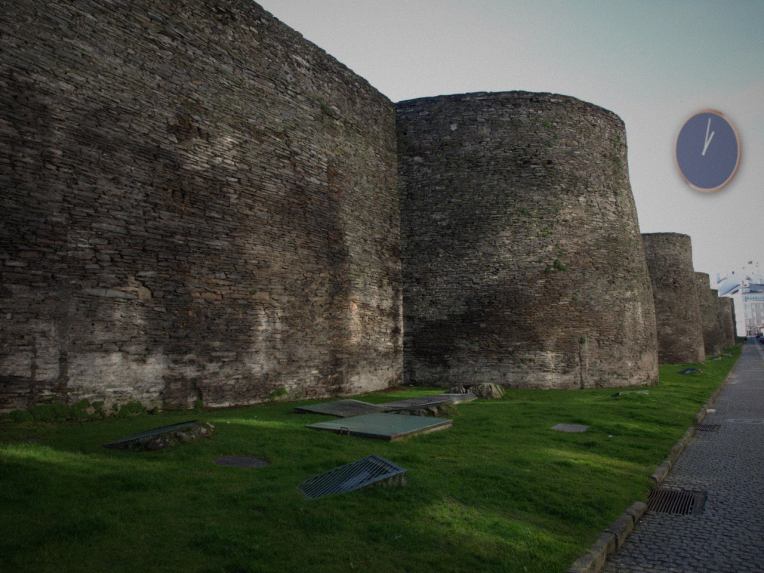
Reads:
h=1 m=2
